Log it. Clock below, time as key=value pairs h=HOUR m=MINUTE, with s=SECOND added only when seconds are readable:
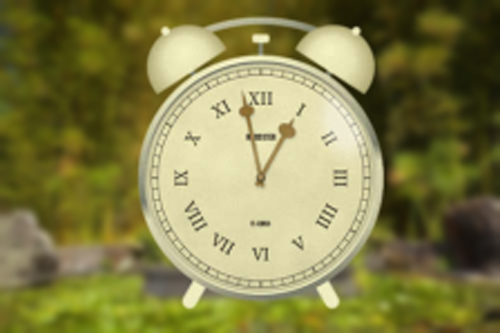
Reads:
h=12 m=58
